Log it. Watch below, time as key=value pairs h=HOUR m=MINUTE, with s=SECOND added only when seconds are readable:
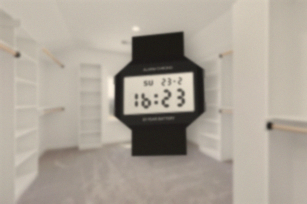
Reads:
h=16 m=23
